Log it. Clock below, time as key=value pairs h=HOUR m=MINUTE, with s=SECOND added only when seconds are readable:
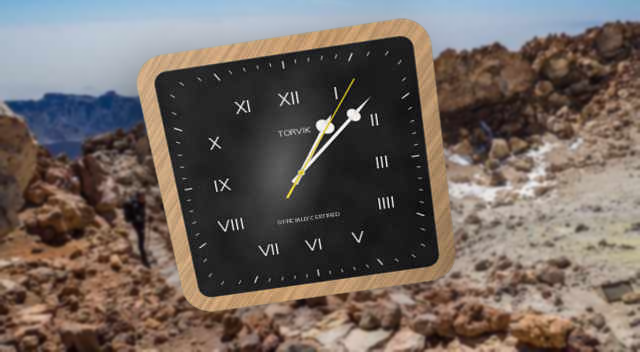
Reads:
h=1 m=8 s=6
